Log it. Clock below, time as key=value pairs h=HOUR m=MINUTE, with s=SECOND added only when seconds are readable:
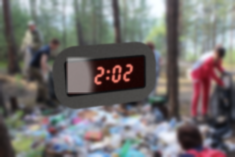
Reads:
h=2 m=2
